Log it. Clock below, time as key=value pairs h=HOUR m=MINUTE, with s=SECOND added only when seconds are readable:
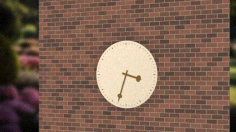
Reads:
h=3 m=33
